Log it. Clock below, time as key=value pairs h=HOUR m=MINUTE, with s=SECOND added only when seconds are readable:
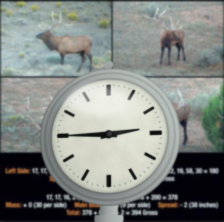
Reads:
h=2 m=45
